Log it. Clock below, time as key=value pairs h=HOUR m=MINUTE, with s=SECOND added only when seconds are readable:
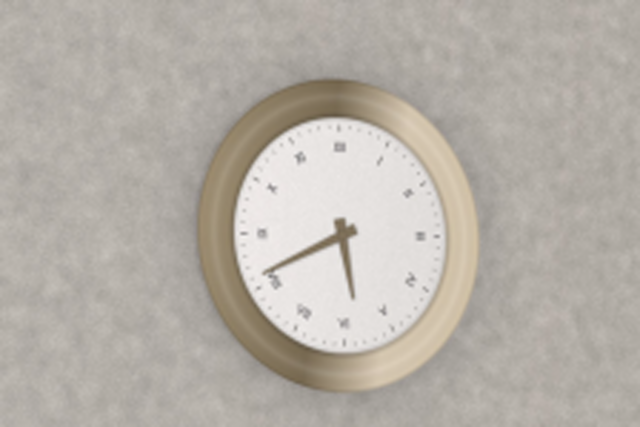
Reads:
h=5 m=41
